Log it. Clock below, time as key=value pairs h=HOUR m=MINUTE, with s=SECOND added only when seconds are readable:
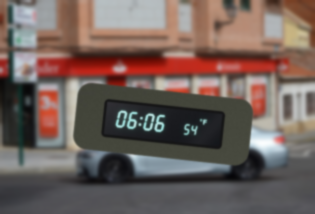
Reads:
h=6 m=6
